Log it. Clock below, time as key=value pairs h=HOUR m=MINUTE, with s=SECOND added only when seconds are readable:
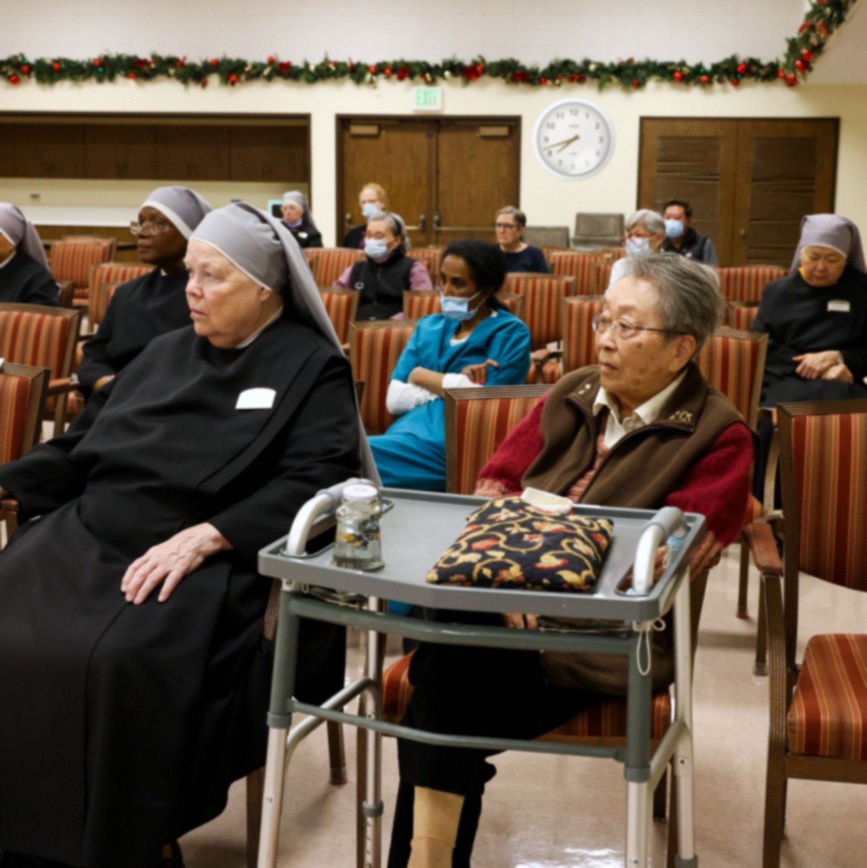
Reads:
h=7 m=42
